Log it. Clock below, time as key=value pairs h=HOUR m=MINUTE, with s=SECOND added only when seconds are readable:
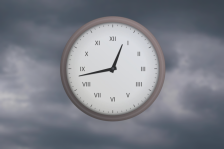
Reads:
h=12 m=43
